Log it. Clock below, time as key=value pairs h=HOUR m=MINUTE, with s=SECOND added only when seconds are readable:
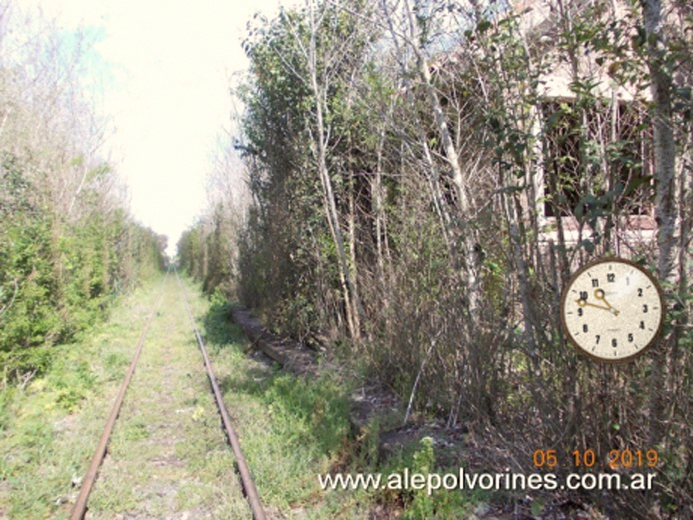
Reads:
h=10 m=48
